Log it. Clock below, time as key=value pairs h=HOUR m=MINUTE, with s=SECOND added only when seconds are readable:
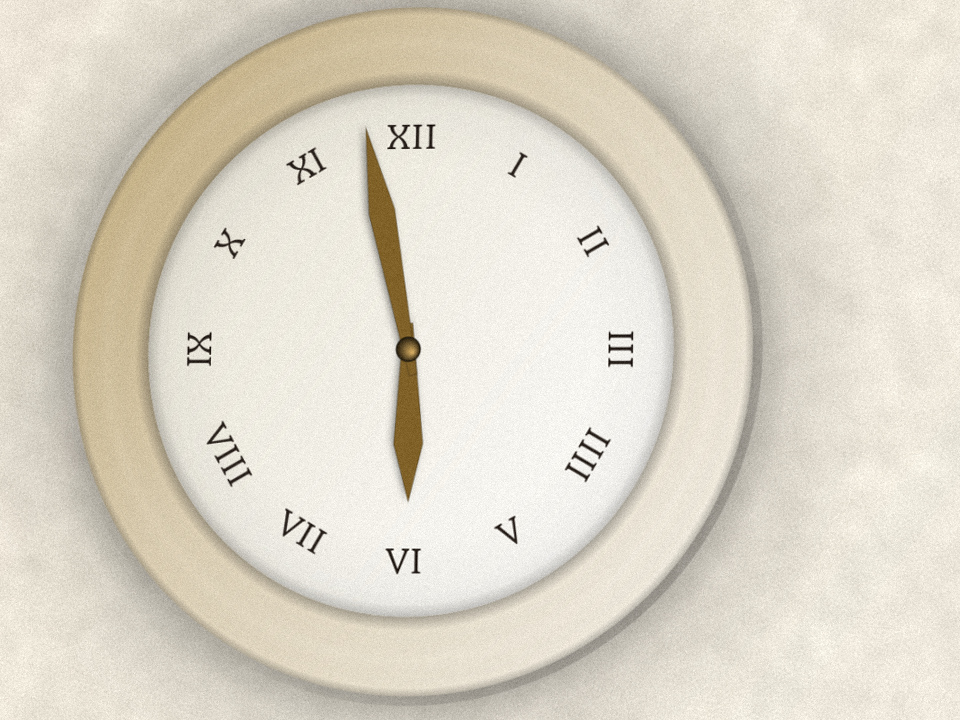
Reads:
h=5 m=58
